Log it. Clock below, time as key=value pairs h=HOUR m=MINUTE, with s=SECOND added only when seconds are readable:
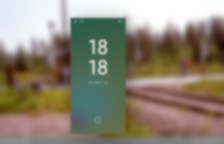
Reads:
h=18 m=18
